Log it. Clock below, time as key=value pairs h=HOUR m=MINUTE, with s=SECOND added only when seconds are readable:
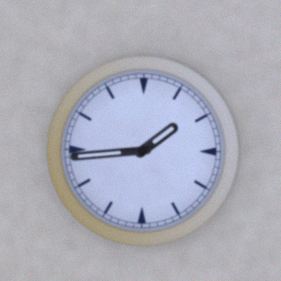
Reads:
h=1 m=44
